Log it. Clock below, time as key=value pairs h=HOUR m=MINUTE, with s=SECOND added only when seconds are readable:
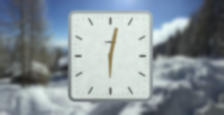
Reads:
h=6 m=2
